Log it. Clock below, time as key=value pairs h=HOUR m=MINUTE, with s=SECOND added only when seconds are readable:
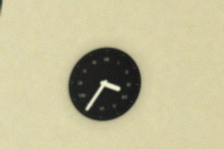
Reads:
h=3 m=35
